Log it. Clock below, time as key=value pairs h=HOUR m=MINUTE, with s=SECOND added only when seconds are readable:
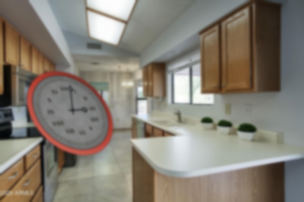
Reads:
h=3 m=3
